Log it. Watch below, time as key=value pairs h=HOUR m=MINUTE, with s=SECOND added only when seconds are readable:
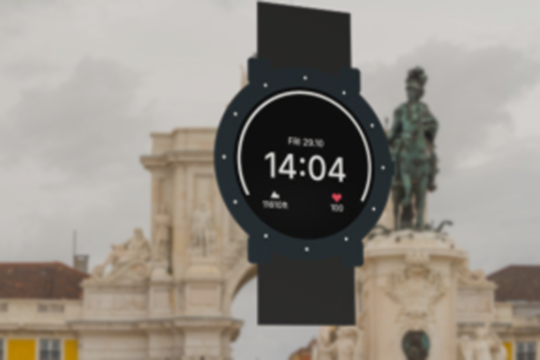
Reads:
h=14 m=4
